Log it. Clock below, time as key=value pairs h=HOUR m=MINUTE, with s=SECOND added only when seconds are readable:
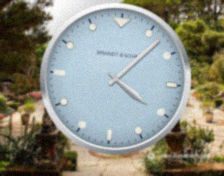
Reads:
h=4 m=7
